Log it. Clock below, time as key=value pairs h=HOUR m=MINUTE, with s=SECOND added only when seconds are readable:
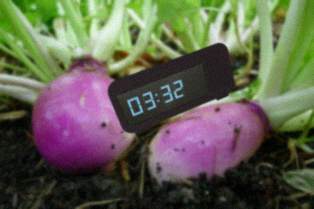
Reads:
h=3 m=32
